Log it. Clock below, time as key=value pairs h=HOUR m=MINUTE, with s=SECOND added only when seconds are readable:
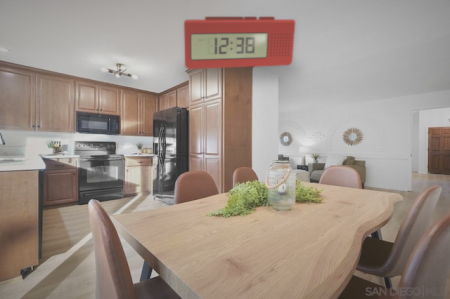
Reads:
h=12 m=38
